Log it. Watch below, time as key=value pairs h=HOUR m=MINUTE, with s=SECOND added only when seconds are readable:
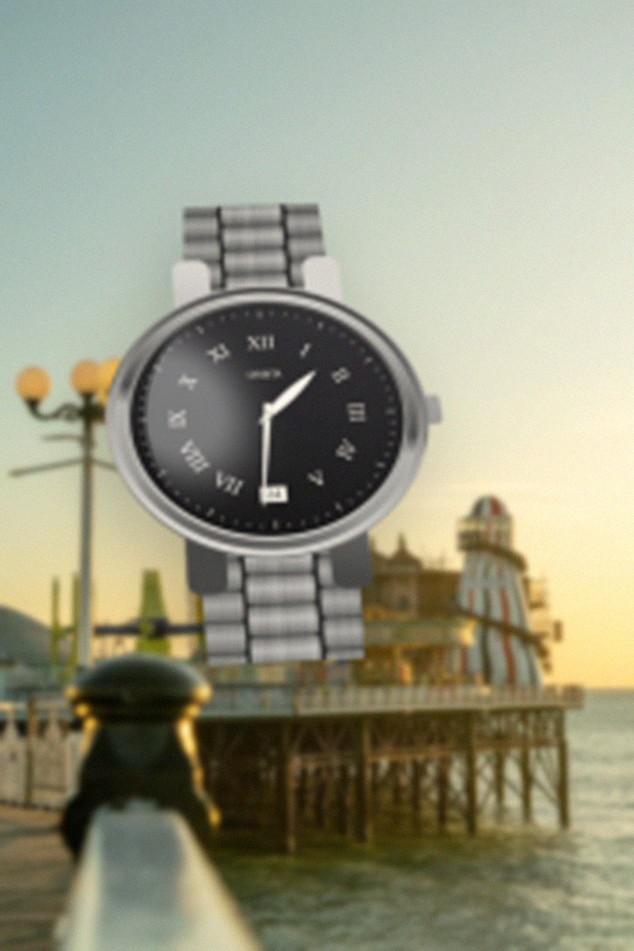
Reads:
h=1 m=31
